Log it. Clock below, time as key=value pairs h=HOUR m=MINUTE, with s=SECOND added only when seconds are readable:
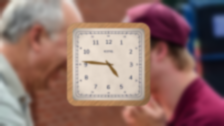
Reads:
h=4 m=46
